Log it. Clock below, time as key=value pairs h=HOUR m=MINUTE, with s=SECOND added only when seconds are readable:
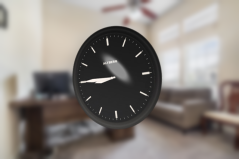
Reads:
h=8 m=45
